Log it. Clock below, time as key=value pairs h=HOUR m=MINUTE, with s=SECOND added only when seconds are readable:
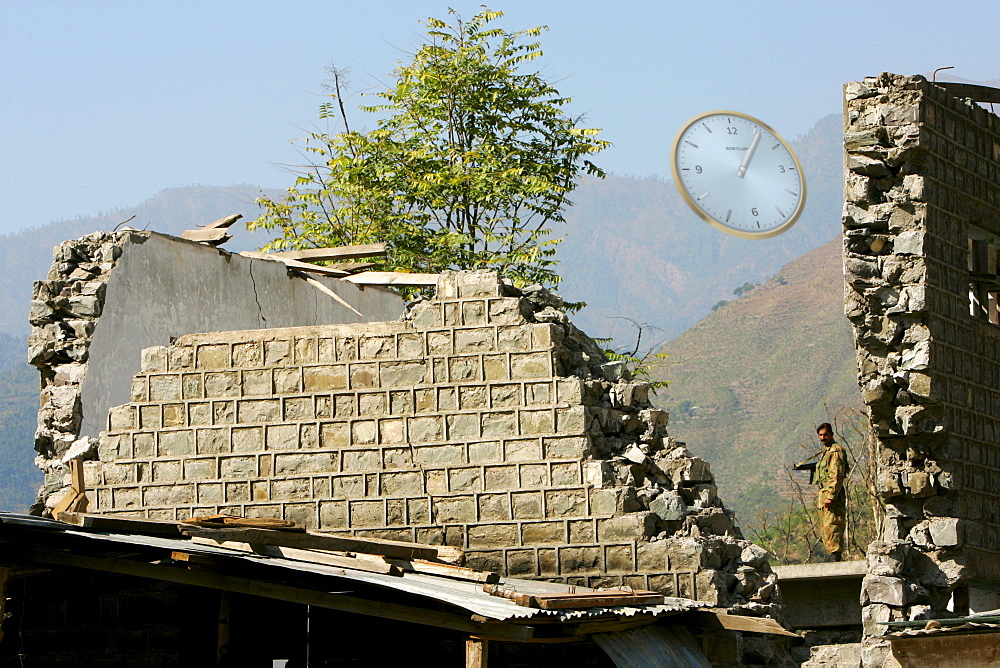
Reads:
h=1 m=6
